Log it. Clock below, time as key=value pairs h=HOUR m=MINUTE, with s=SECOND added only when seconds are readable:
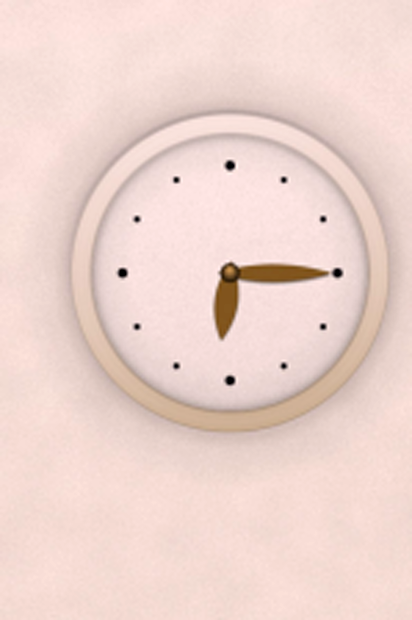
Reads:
h=6 m=15
